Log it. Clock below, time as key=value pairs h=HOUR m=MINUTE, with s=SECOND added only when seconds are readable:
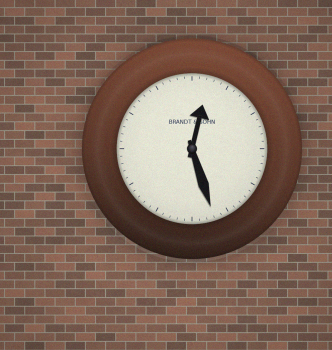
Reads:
h=12 m=27
